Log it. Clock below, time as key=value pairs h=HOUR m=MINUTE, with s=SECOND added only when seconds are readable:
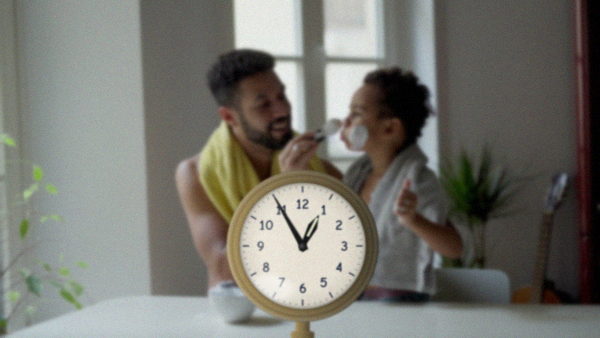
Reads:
h=12 m=55
